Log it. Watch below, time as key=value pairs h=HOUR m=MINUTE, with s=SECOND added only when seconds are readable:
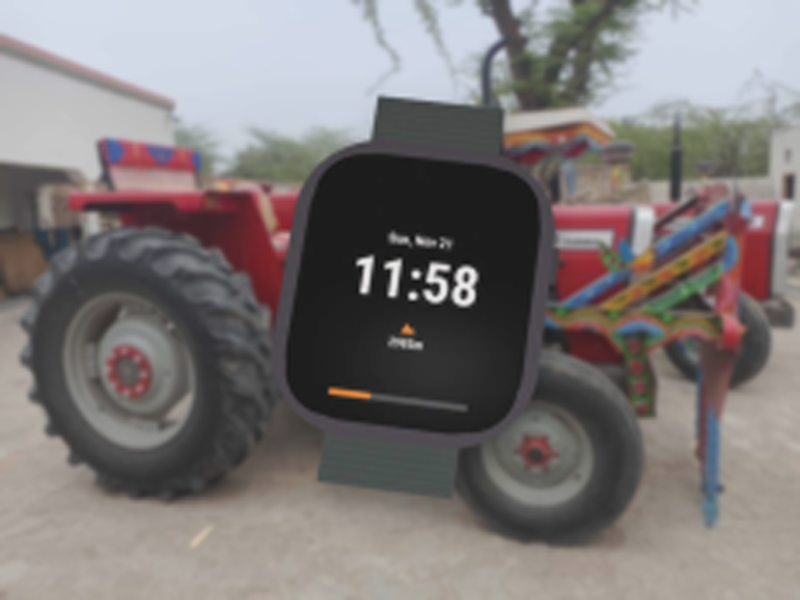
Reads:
h=11 m=58
